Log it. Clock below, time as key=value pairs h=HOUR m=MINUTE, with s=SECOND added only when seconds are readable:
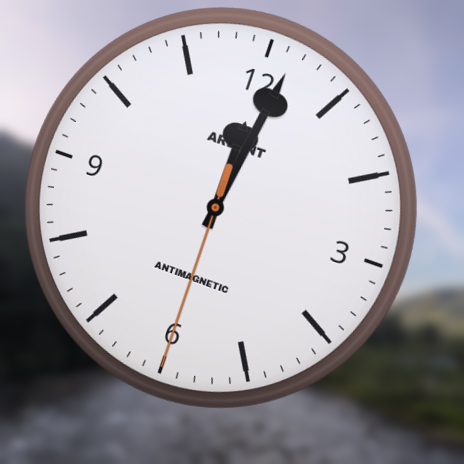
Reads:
h=12 m=1 s=30
